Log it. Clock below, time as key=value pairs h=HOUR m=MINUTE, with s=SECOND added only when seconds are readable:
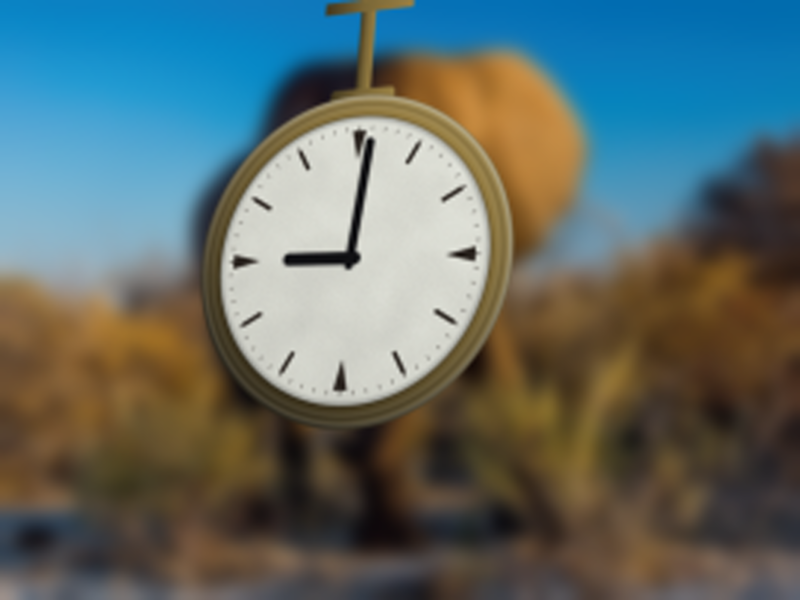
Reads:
h=9 m=1
